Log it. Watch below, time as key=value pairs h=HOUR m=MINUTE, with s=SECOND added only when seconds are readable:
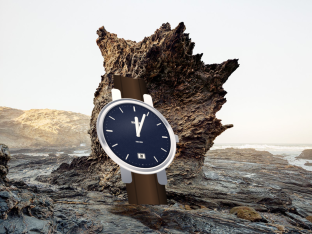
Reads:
h=12 m=4
